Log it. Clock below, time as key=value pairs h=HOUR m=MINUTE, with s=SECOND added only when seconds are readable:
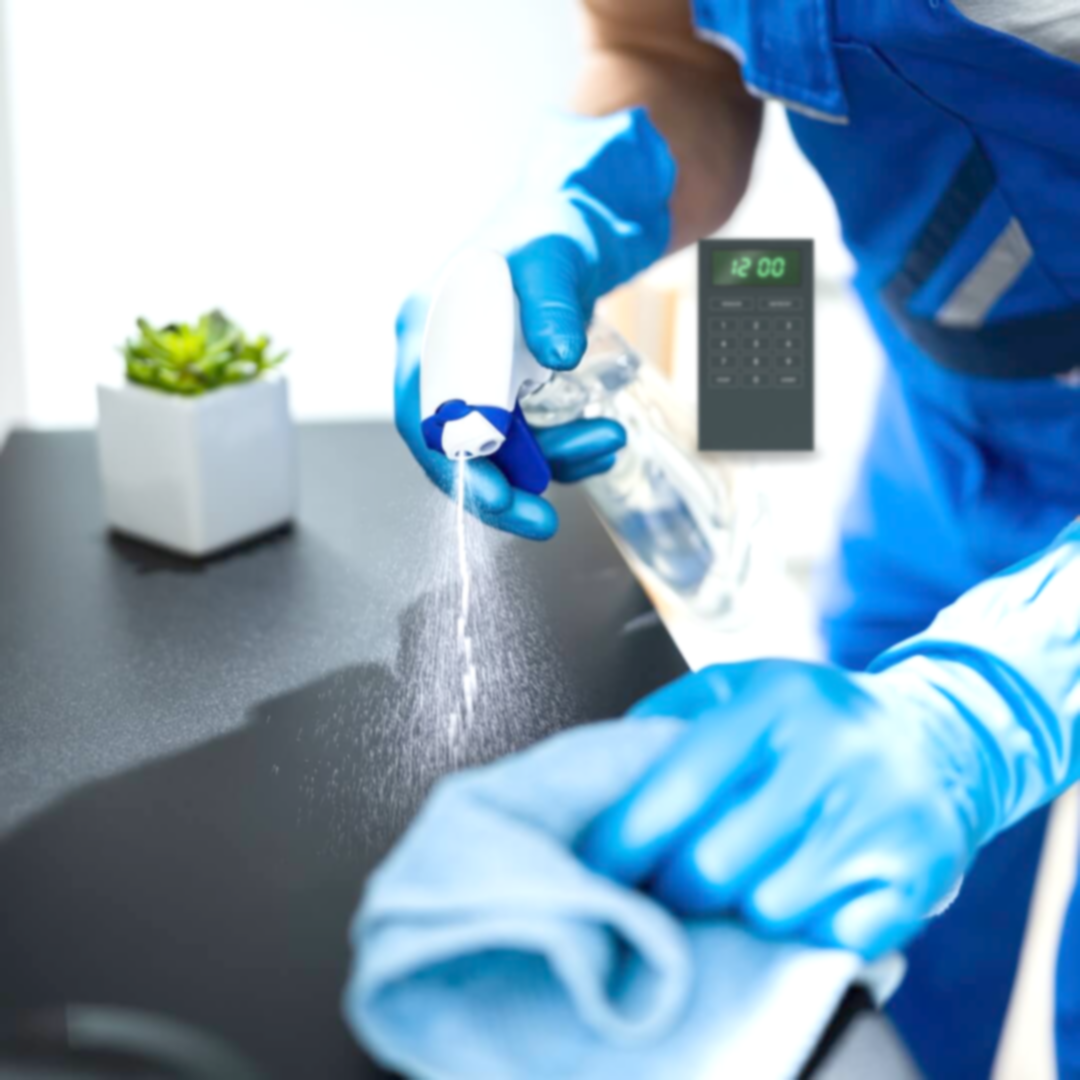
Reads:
h=12 m=0
